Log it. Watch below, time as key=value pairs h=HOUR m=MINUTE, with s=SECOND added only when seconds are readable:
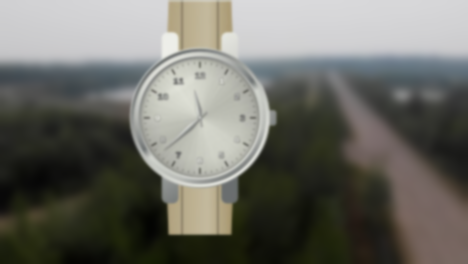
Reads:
h=11 m=38
